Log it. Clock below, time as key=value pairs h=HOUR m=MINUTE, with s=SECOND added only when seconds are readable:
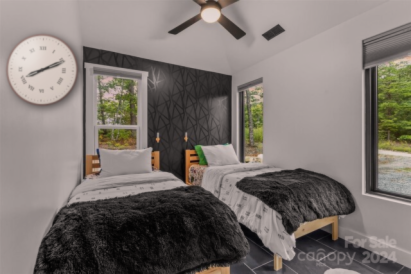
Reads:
h=8 m=11
